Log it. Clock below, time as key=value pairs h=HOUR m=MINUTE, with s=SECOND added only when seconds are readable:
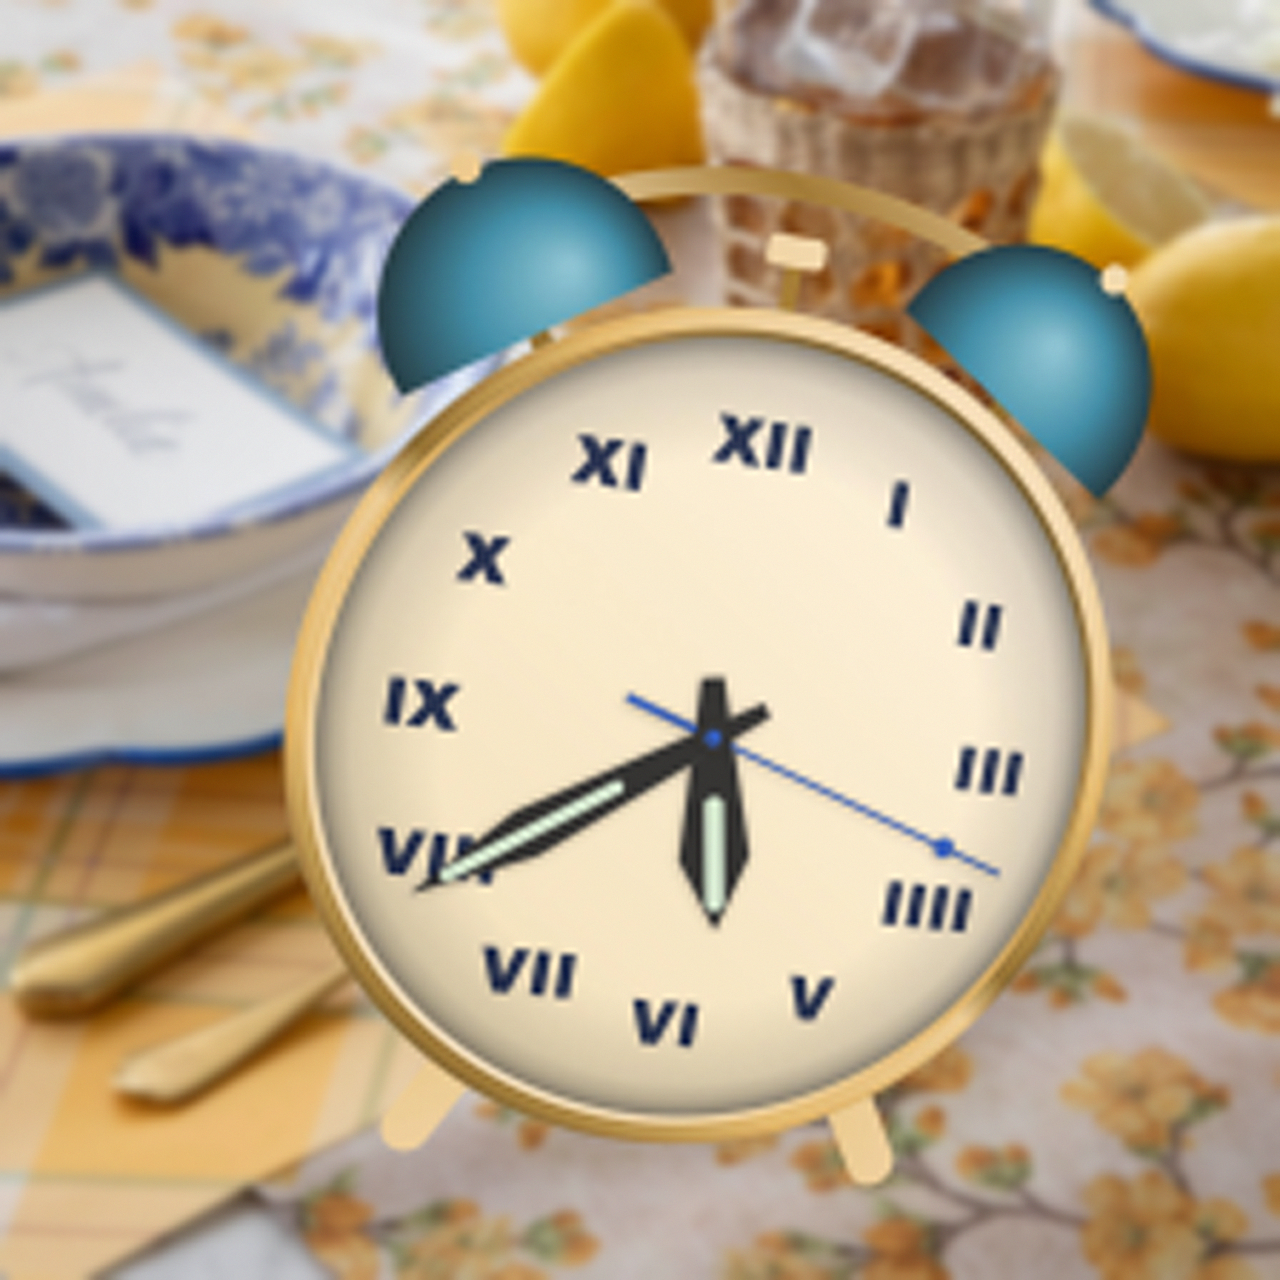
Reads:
h=5 m=39 s=18
